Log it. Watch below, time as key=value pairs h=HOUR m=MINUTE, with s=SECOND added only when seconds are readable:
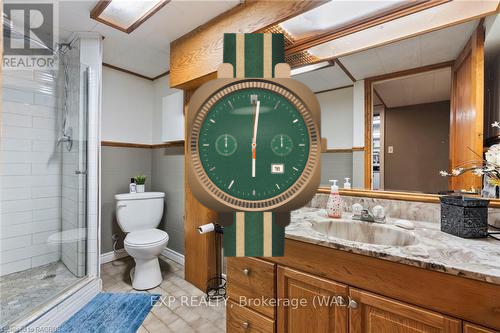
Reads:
h=6 m=1
